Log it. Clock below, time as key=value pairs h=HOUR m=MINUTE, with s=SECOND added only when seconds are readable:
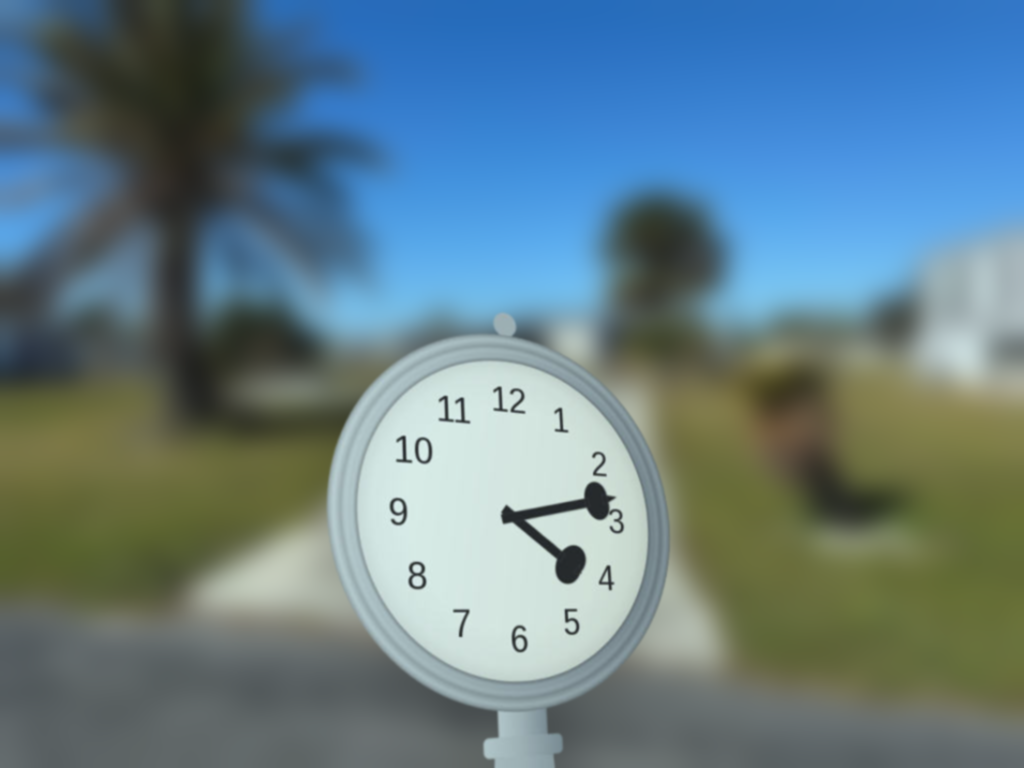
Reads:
h=4 m=13
